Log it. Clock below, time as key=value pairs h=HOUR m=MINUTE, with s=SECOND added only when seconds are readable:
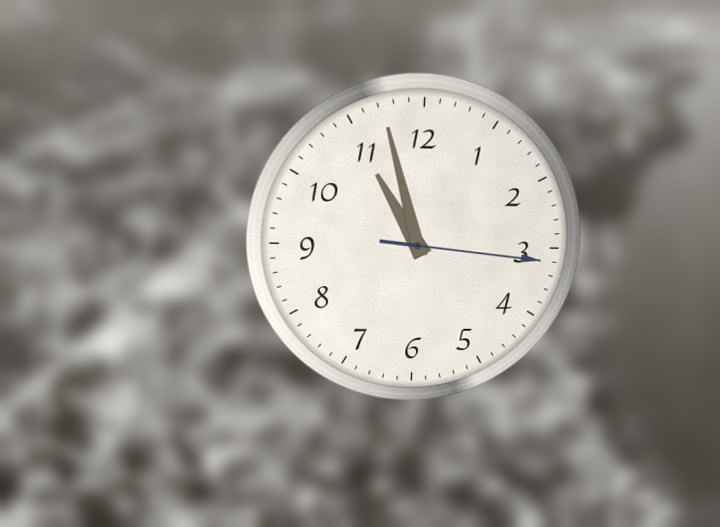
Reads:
h=10 m=57 s=16
